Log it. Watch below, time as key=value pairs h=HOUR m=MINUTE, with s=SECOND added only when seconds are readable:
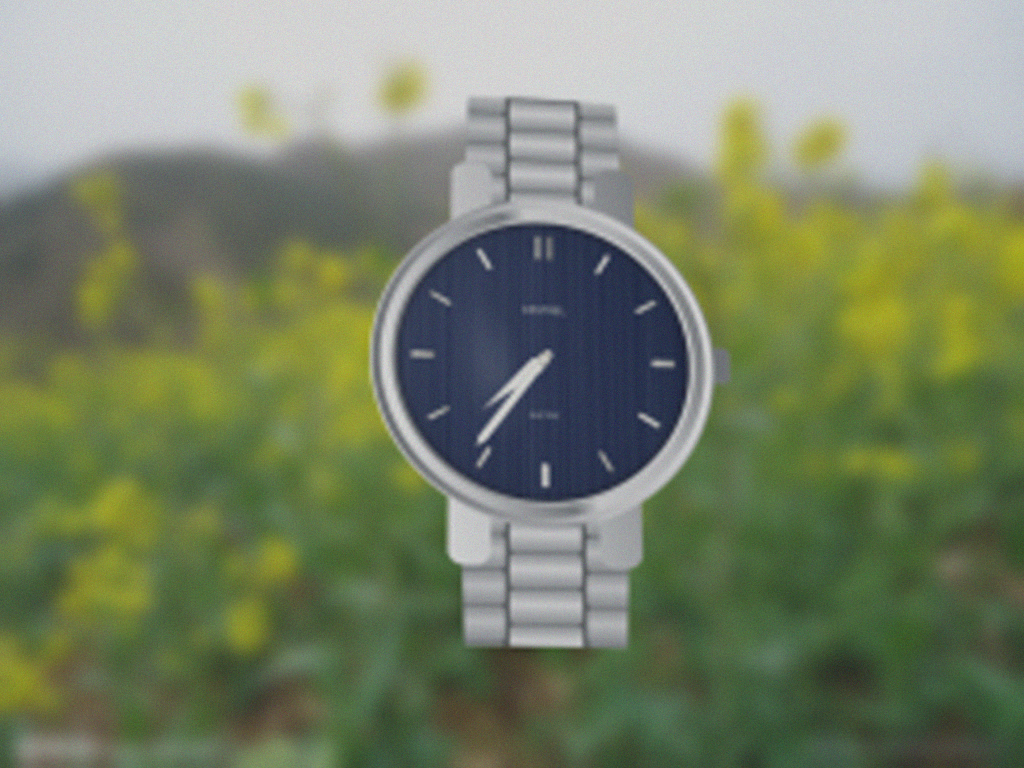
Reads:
h=7 m=36
